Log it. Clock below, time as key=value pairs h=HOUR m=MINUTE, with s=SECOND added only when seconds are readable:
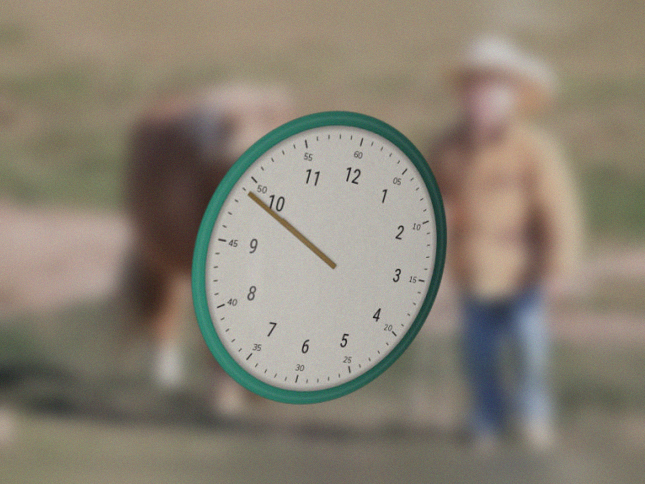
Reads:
h=9 m=49
